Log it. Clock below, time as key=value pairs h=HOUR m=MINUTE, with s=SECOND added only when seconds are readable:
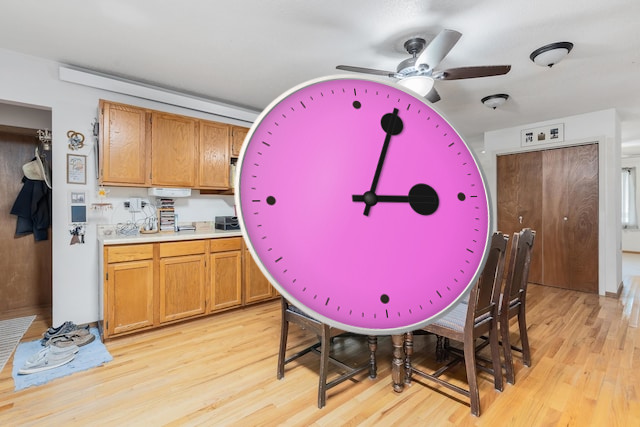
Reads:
h=3 m=4
